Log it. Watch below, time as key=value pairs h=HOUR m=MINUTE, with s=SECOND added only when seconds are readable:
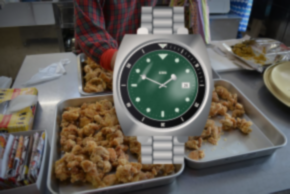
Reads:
h=1 m=49
